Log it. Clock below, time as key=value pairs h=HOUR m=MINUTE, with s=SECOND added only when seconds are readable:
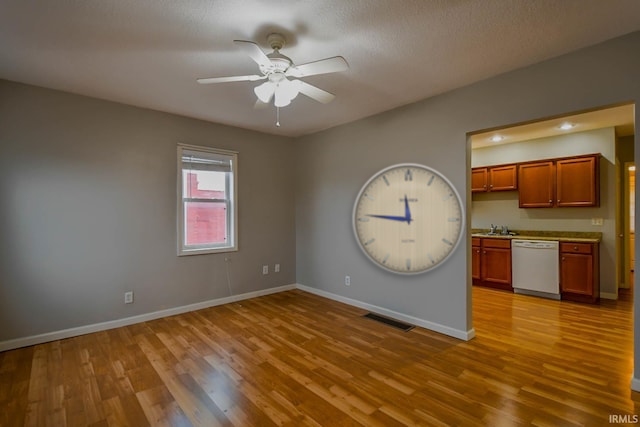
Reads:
h=11 m=46
